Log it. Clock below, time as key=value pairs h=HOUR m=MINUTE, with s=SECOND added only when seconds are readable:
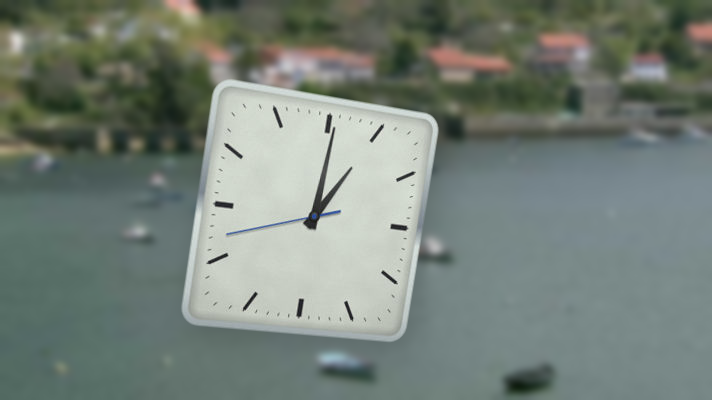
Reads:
h=1 m=0 s=42
